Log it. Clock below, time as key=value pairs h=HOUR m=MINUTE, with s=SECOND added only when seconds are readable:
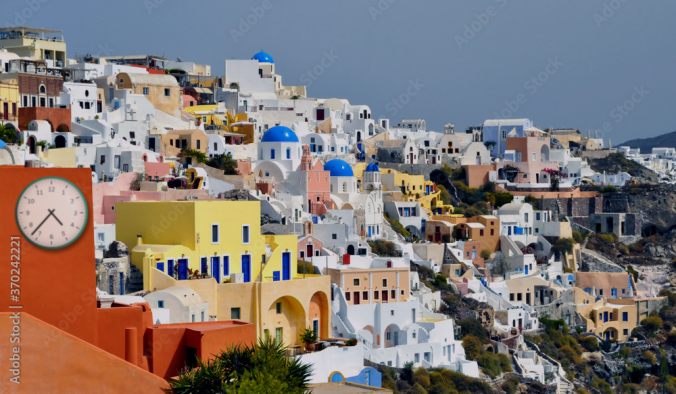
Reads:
h=4 m=37
